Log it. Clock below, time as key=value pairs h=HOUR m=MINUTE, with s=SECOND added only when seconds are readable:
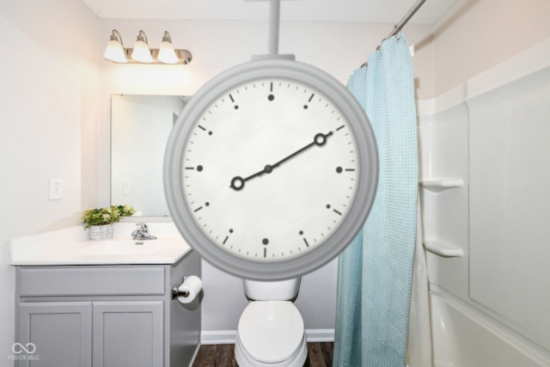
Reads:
h=8 m=10
